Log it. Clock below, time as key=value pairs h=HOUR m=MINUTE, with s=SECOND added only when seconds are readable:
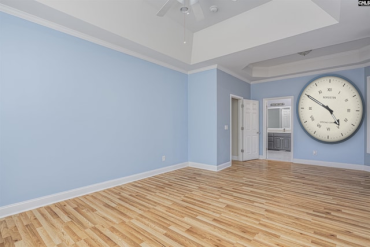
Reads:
h=4 m=50
